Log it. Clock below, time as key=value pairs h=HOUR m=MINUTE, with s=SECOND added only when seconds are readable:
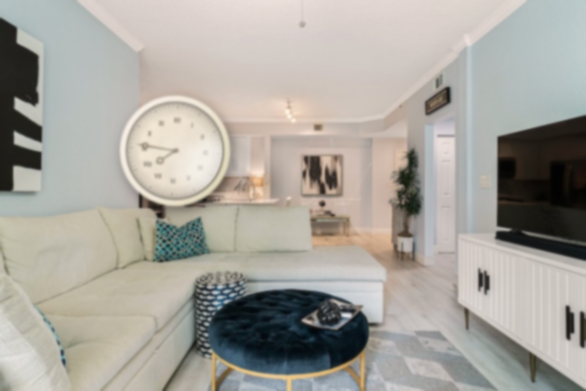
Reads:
h=7 m=46
